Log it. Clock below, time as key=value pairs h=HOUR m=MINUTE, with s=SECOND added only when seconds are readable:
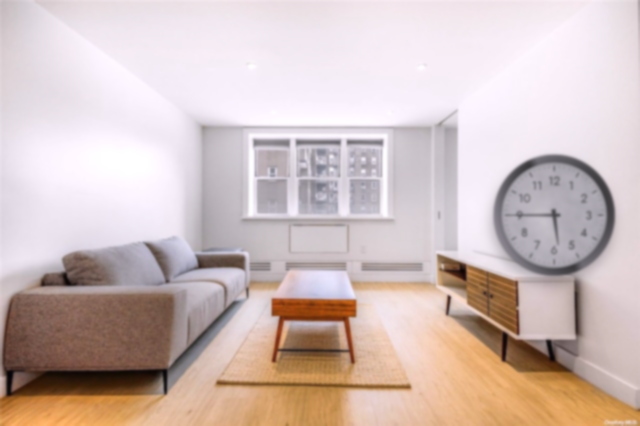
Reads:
h=5 m=45
